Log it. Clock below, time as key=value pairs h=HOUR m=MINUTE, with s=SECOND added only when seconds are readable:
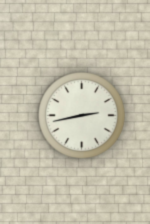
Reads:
h=2 m=43
